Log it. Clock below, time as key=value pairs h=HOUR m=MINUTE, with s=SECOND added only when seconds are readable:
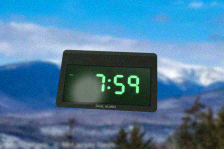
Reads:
h=7 m=59
